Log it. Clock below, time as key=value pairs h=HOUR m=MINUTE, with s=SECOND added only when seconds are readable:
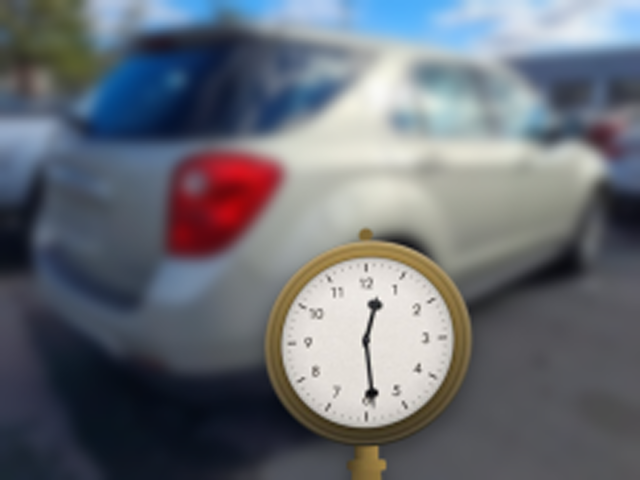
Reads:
h=12 m=29
